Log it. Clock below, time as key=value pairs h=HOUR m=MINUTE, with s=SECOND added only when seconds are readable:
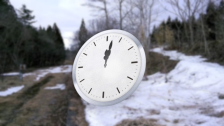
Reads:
h=12 m=2
